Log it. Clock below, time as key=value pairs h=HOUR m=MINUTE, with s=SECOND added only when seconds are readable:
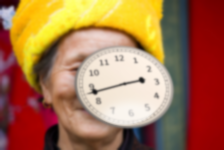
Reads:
h=2 m=43
